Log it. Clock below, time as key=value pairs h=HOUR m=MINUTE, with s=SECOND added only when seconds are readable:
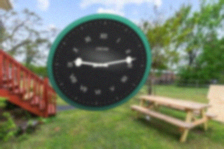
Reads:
h=9 m=13
